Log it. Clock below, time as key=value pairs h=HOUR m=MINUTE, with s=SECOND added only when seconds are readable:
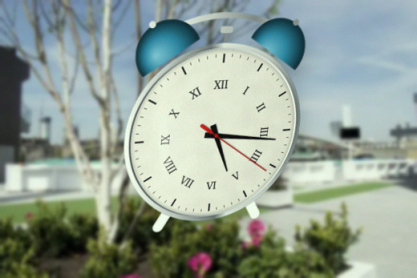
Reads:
h=5 m=16 s=21
